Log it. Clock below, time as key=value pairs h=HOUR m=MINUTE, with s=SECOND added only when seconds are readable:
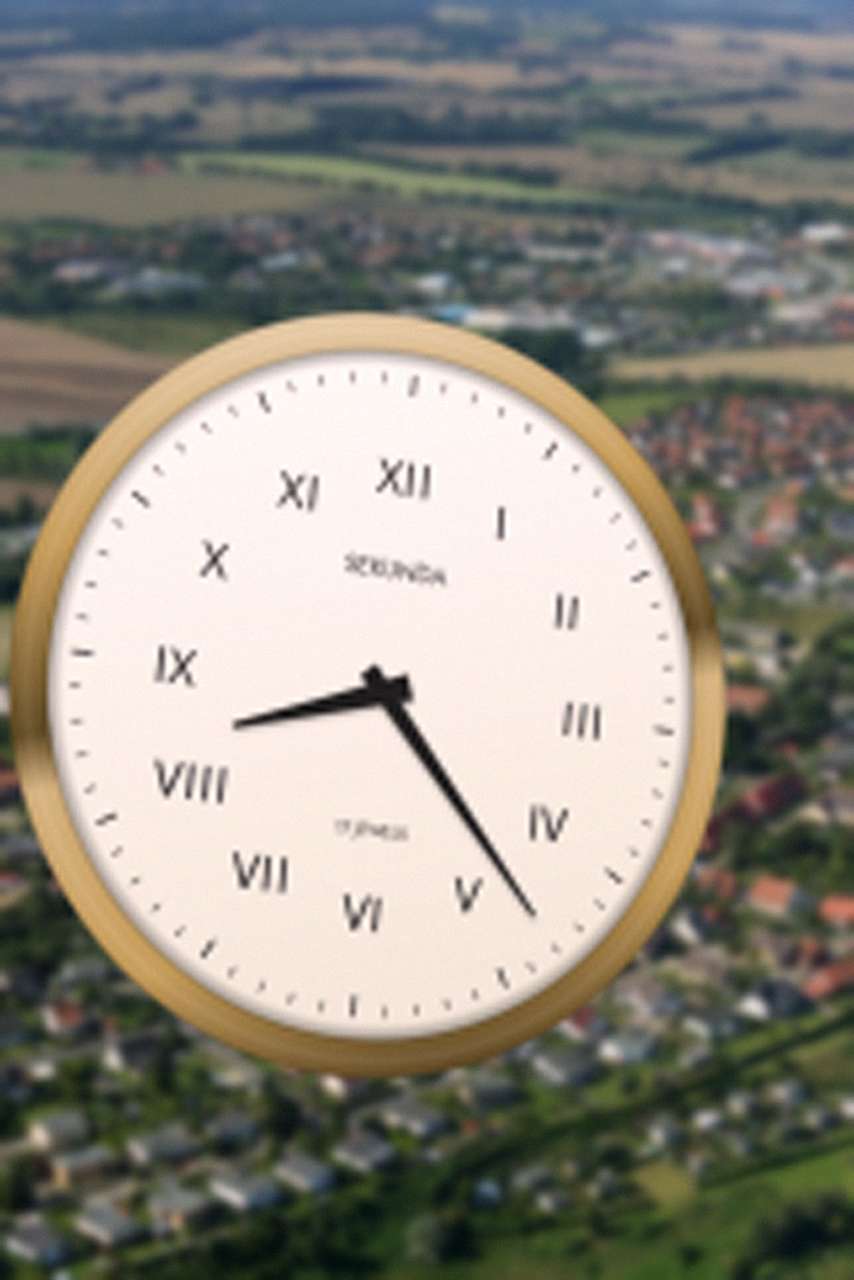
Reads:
h=8 m=23
